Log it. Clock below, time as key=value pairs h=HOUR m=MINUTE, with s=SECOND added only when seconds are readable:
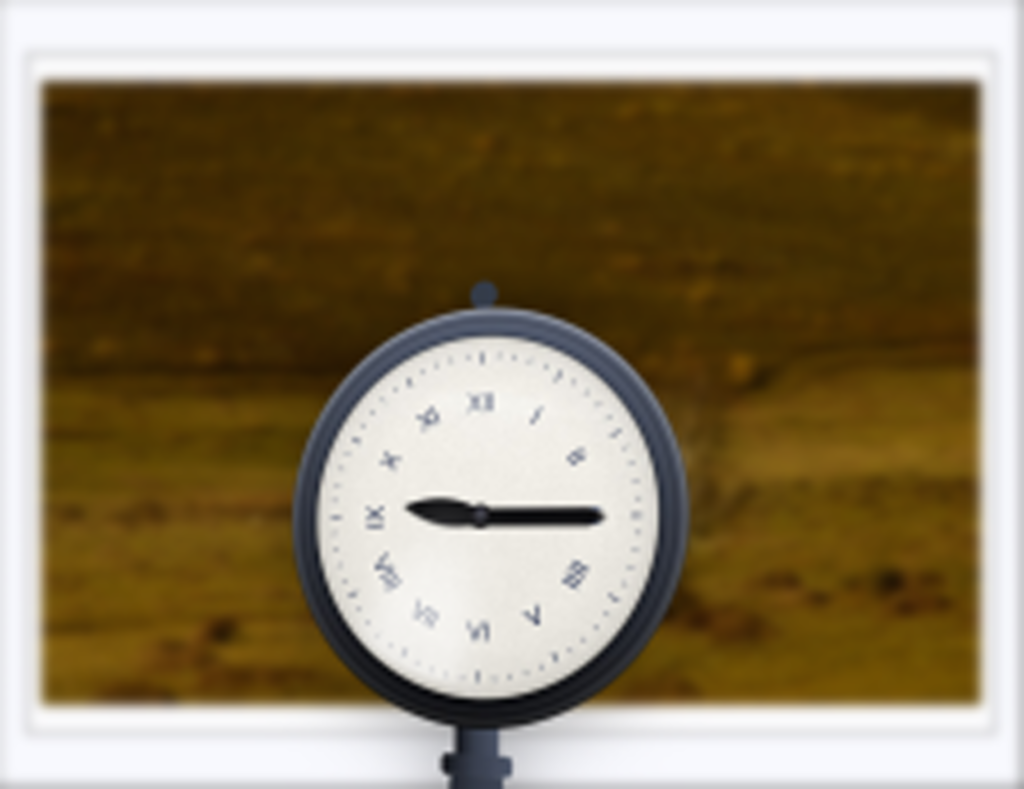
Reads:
h=9 m=15
